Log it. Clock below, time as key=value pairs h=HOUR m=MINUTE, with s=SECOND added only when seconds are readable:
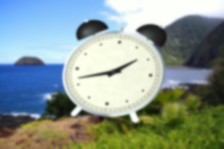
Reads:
h=1 m=42
